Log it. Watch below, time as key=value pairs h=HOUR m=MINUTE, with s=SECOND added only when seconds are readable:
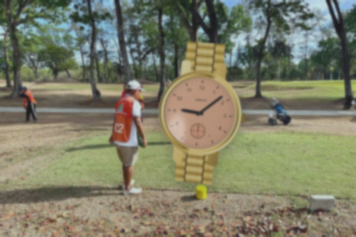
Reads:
h=9 m=8
